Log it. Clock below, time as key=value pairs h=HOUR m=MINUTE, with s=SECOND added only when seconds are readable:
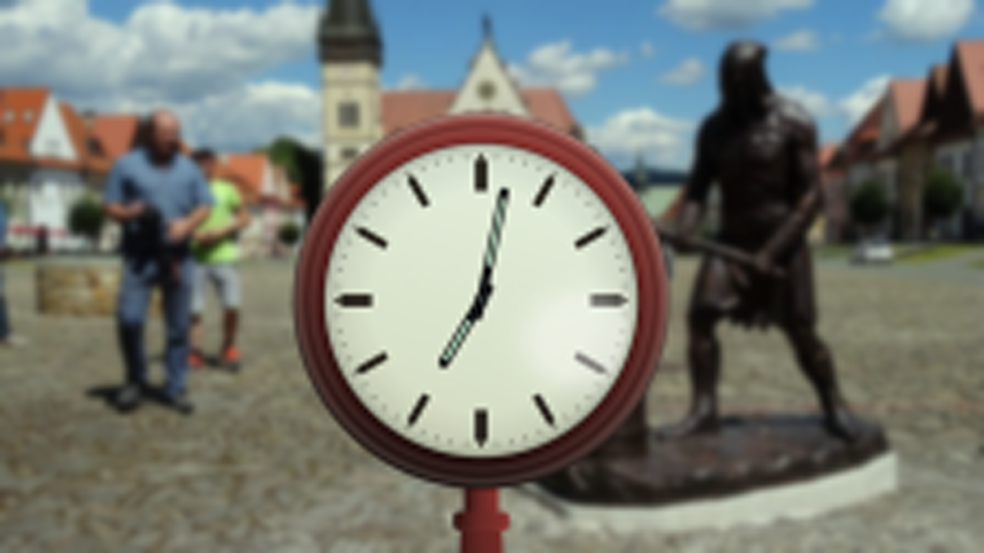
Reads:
h=7 m=2
